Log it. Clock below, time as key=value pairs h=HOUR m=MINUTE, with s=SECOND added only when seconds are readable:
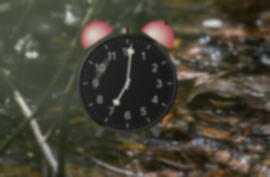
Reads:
h=7 m=1
